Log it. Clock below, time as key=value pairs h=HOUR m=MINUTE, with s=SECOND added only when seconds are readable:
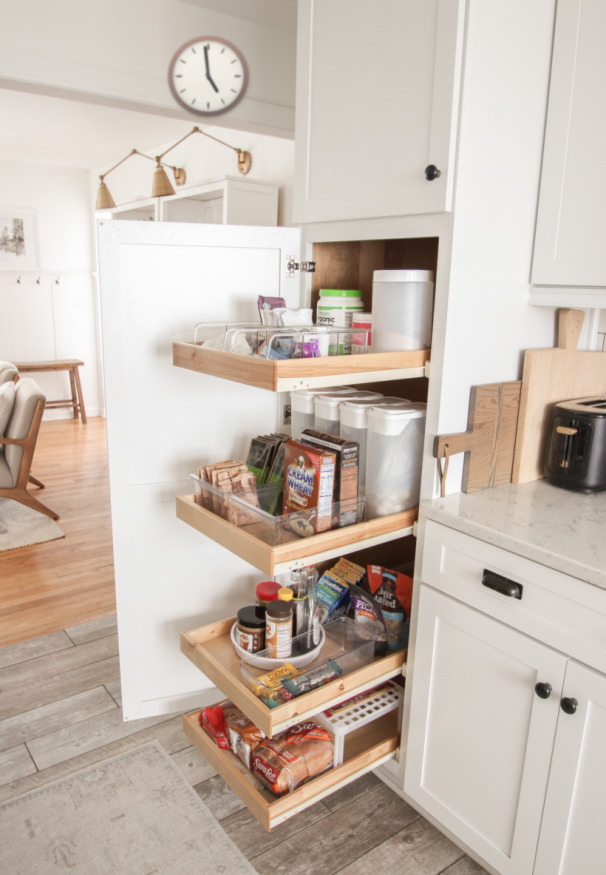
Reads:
h=4 m=59
